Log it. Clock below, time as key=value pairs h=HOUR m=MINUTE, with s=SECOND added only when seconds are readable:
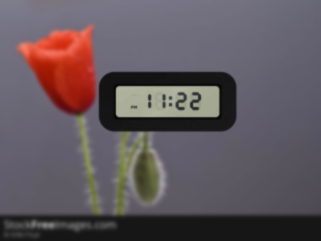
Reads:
h=11 m=22
